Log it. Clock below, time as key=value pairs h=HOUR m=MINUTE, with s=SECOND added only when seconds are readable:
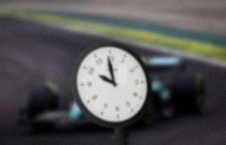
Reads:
h=9 m=59
